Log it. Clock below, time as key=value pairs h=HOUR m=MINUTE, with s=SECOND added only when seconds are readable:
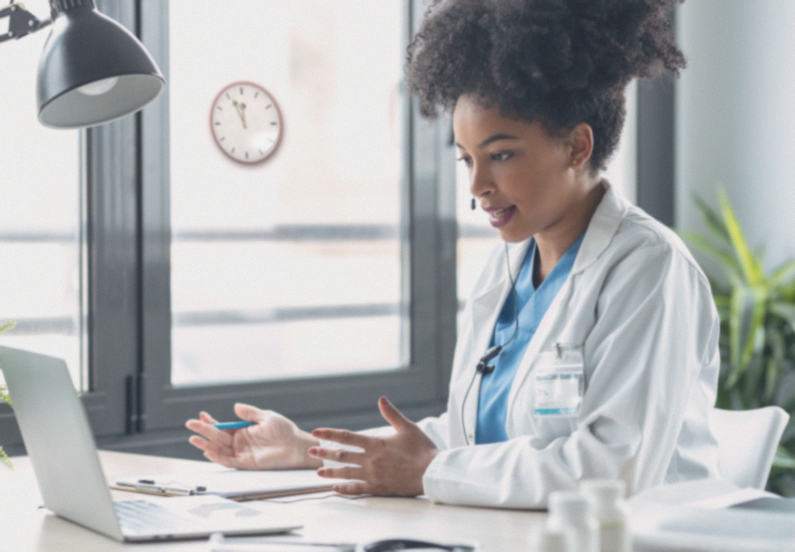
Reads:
h=11 m=56
